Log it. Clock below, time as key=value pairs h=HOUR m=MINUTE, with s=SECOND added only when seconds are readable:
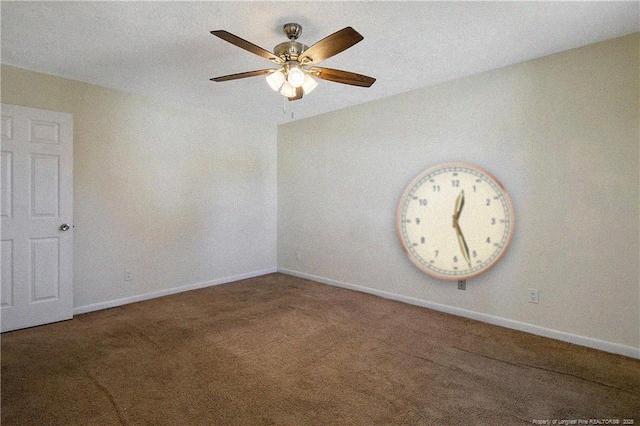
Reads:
h=12 m=27
